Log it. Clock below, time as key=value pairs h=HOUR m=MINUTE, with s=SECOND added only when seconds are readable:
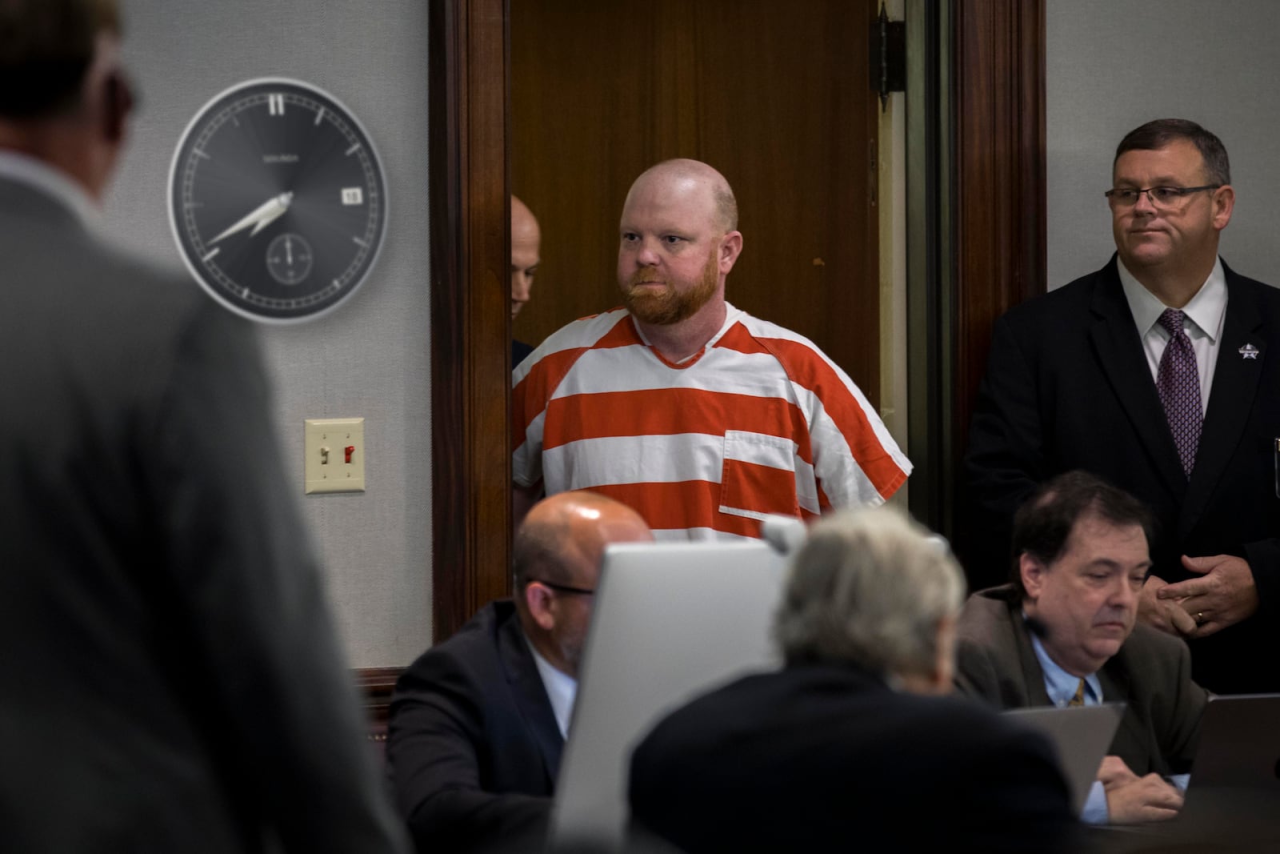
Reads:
h=7 m=41
